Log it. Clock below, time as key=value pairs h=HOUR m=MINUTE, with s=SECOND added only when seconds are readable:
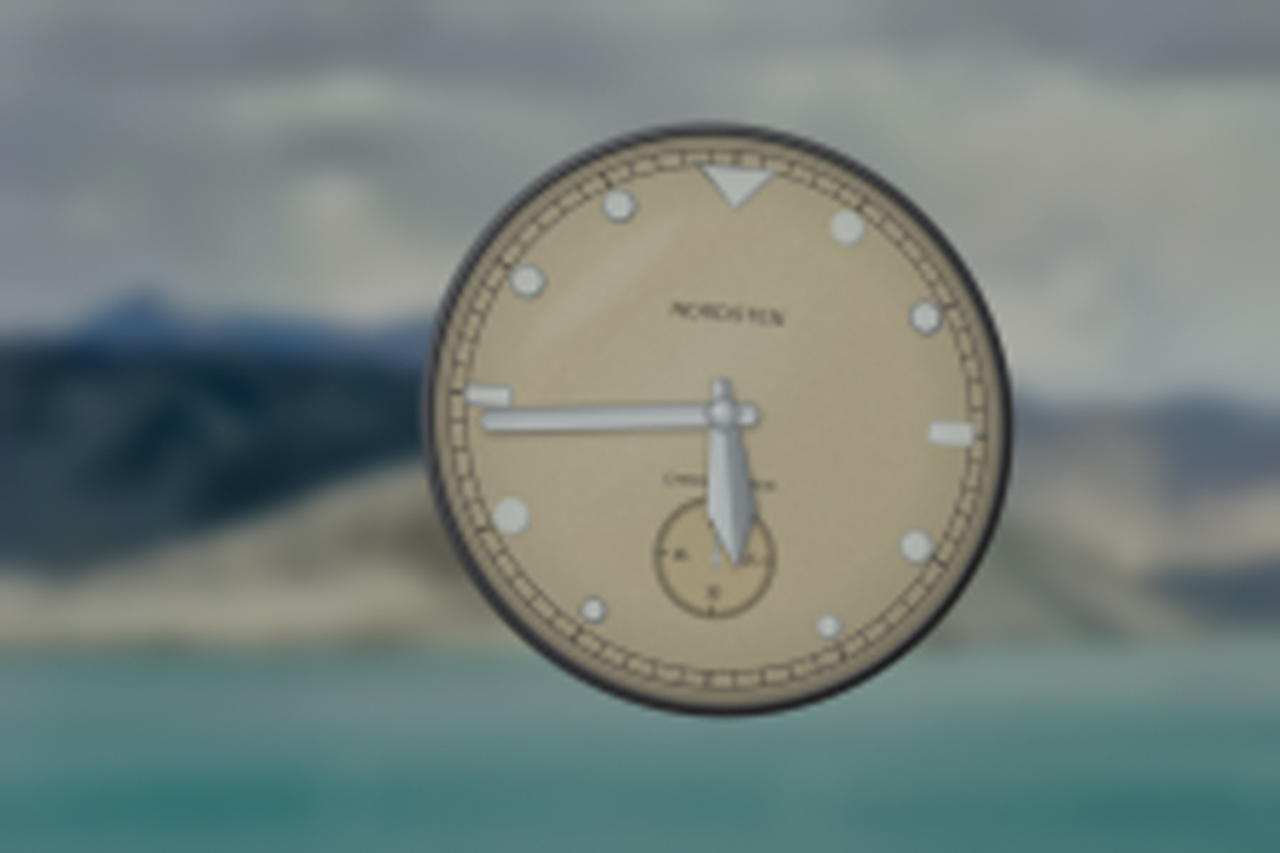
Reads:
h=5 m=44
